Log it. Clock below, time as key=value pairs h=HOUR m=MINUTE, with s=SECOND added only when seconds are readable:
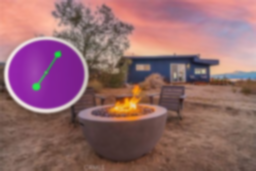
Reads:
h=7 m=5
